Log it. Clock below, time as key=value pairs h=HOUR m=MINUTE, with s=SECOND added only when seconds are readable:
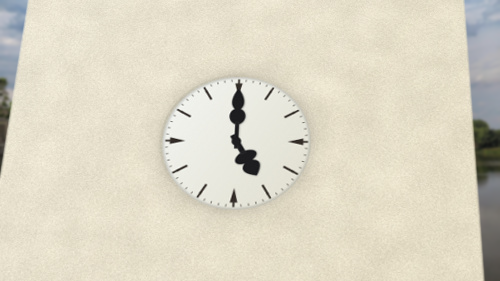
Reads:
h=5 m=0
